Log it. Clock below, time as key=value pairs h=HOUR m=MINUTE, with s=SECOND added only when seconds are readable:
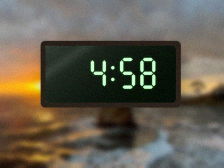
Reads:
h=4 m=58
